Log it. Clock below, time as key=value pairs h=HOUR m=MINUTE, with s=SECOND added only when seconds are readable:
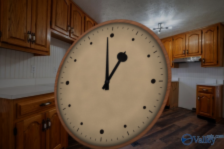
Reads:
h=12 m=59
